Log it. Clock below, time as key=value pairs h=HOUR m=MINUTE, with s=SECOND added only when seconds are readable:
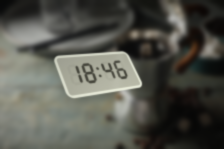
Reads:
h=18 m=46
